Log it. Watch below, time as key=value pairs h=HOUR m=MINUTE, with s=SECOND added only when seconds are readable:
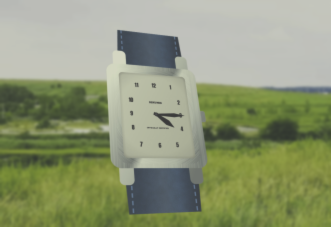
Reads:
h=4 m=15
